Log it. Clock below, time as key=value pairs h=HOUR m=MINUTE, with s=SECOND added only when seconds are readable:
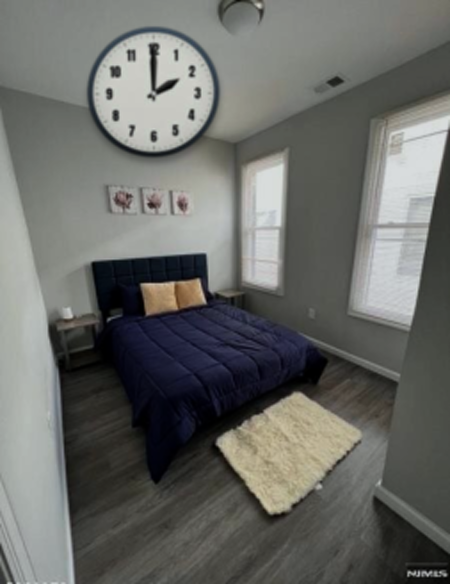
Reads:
h=2 m=0
